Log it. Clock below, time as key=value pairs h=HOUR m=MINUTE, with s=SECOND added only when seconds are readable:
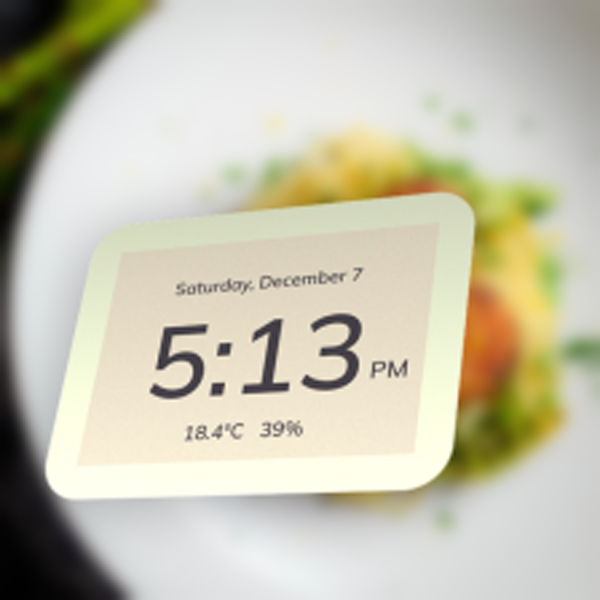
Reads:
h=5 m=13
